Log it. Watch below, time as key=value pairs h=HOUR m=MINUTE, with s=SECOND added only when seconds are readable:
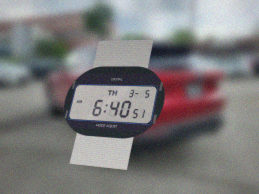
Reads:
h=6 m=40 s=51
